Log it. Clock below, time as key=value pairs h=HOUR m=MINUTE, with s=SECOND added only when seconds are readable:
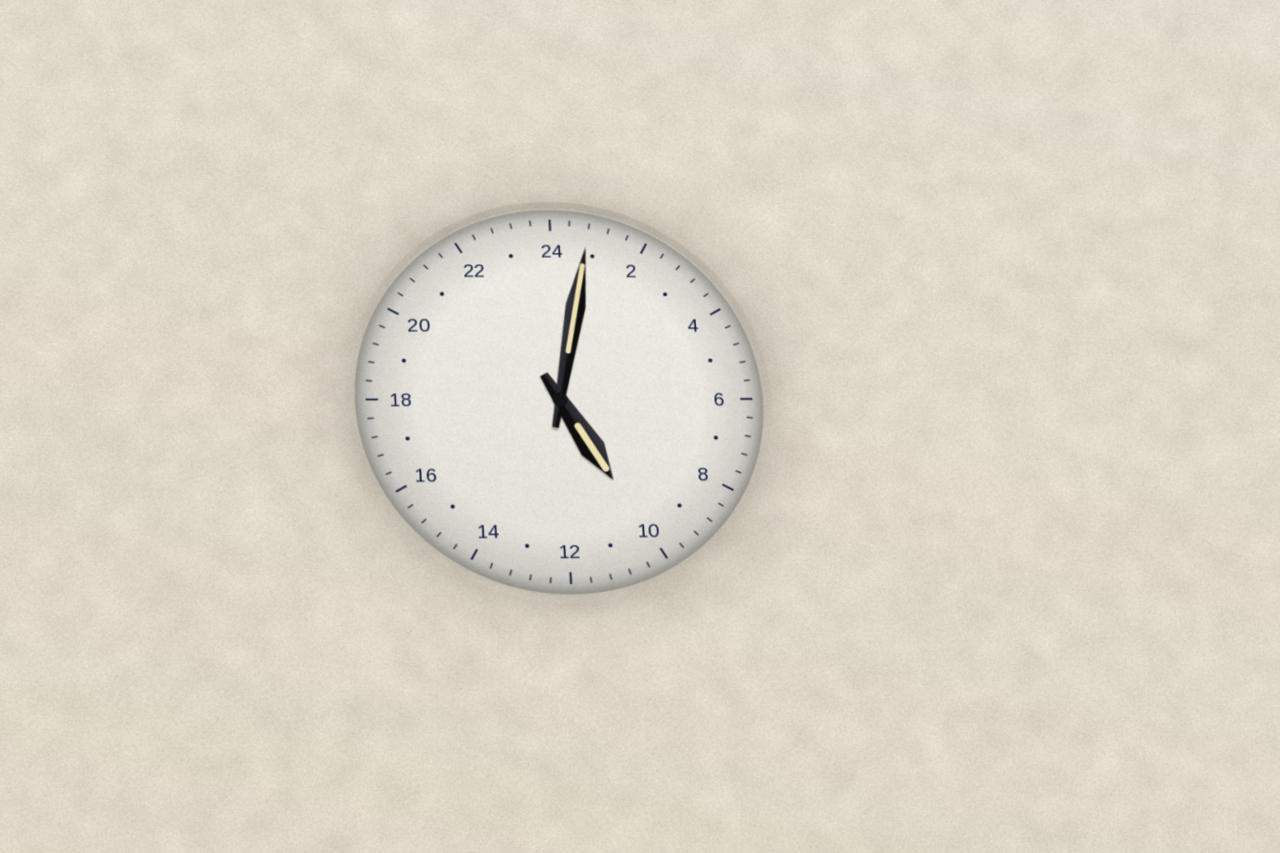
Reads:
h=10 m=2
